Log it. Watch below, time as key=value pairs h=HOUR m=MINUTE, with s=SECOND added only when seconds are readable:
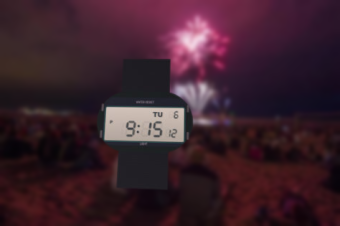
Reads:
h=9 m=15
